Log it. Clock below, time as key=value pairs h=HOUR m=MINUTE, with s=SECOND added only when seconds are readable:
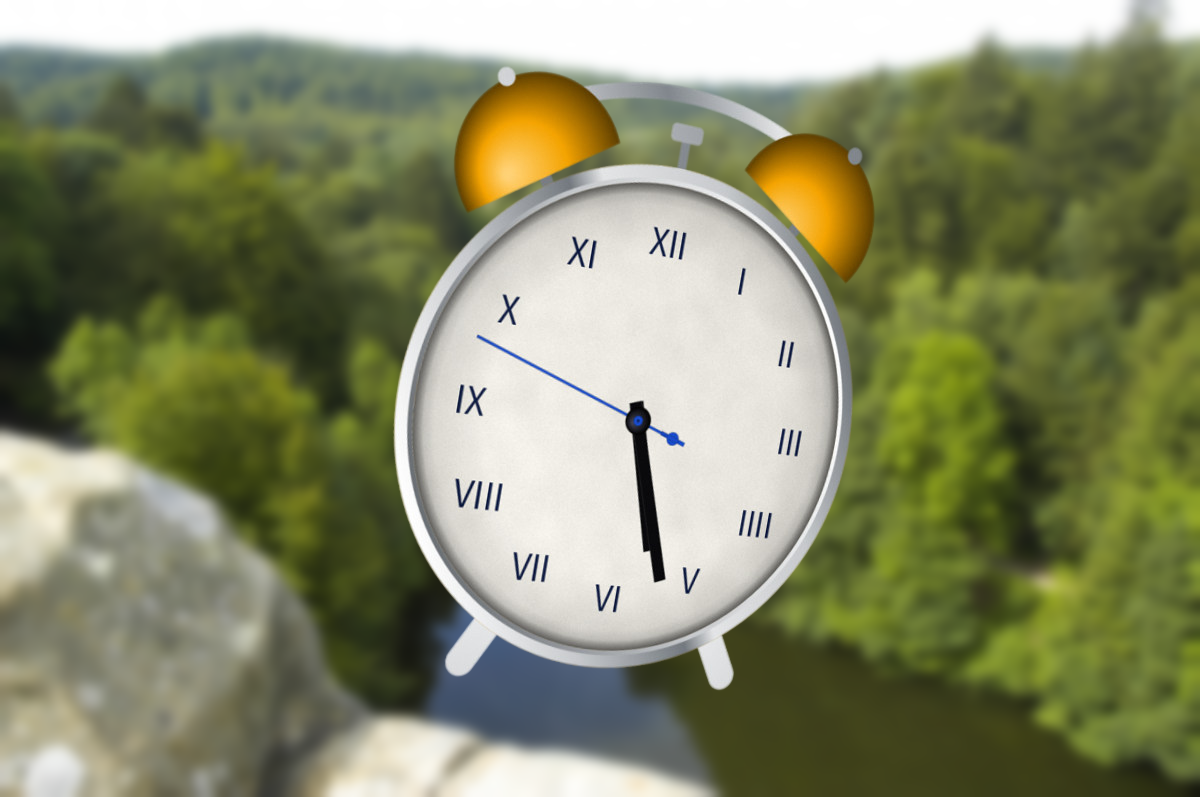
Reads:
h=5 m=26 s=48
